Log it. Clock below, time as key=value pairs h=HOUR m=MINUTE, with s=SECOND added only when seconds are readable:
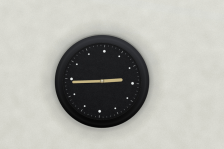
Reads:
h=2 m=44
